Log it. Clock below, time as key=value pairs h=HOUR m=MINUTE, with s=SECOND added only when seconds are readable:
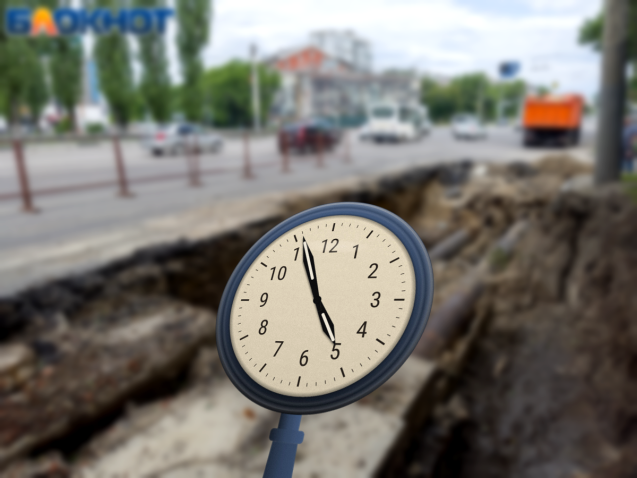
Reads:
h=4 m=56
